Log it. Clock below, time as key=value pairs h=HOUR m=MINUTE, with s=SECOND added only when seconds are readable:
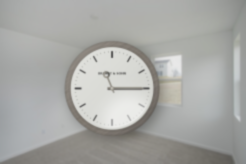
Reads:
h=11 m=15
